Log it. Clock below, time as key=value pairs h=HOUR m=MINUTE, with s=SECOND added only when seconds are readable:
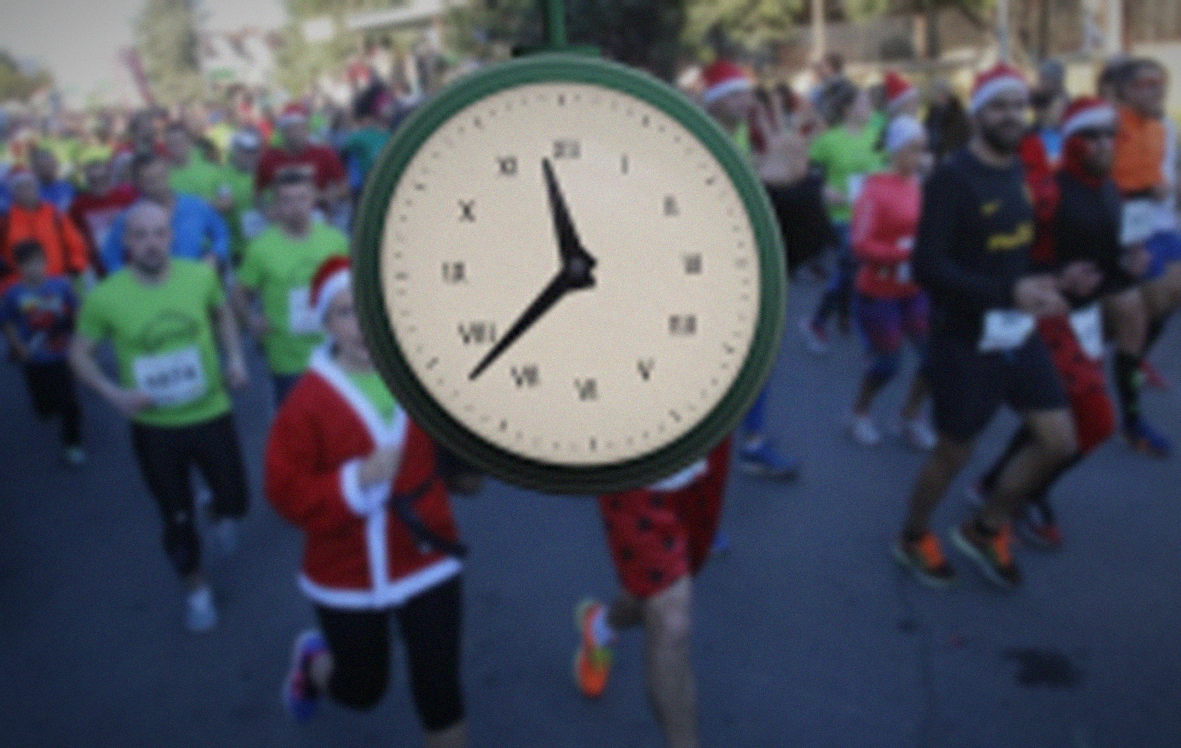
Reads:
h=11 m=38
